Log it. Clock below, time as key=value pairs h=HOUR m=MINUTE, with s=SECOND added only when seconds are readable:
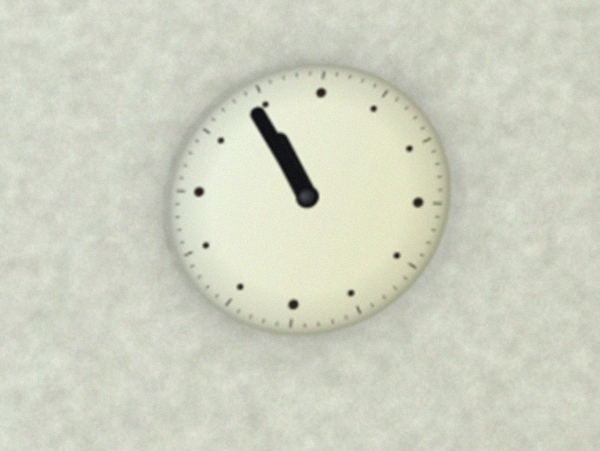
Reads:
h=10 m=54
